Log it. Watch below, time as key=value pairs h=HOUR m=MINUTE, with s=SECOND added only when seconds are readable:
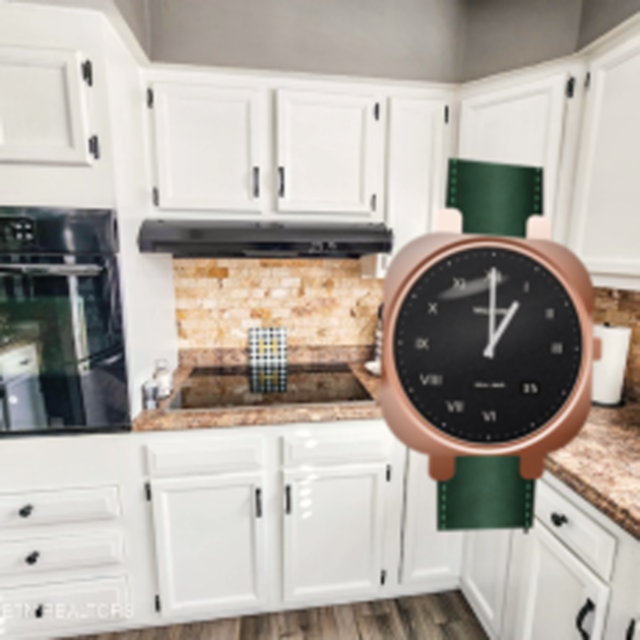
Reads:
h=1 m=0
